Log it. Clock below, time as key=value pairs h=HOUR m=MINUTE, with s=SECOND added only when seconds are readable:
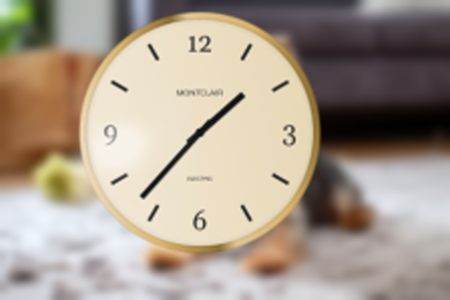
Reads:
h=1 m=37
